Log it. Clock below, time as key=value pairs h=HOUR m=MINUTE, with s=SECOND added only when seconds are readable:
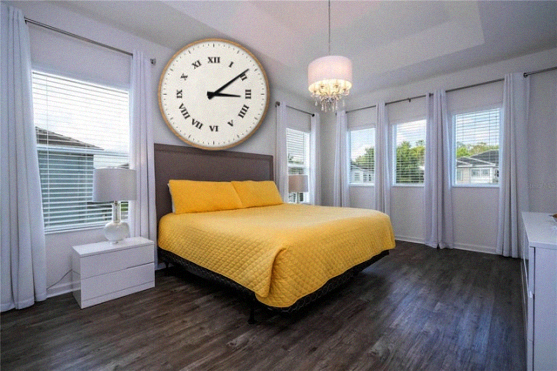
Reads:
h=3 m=9
